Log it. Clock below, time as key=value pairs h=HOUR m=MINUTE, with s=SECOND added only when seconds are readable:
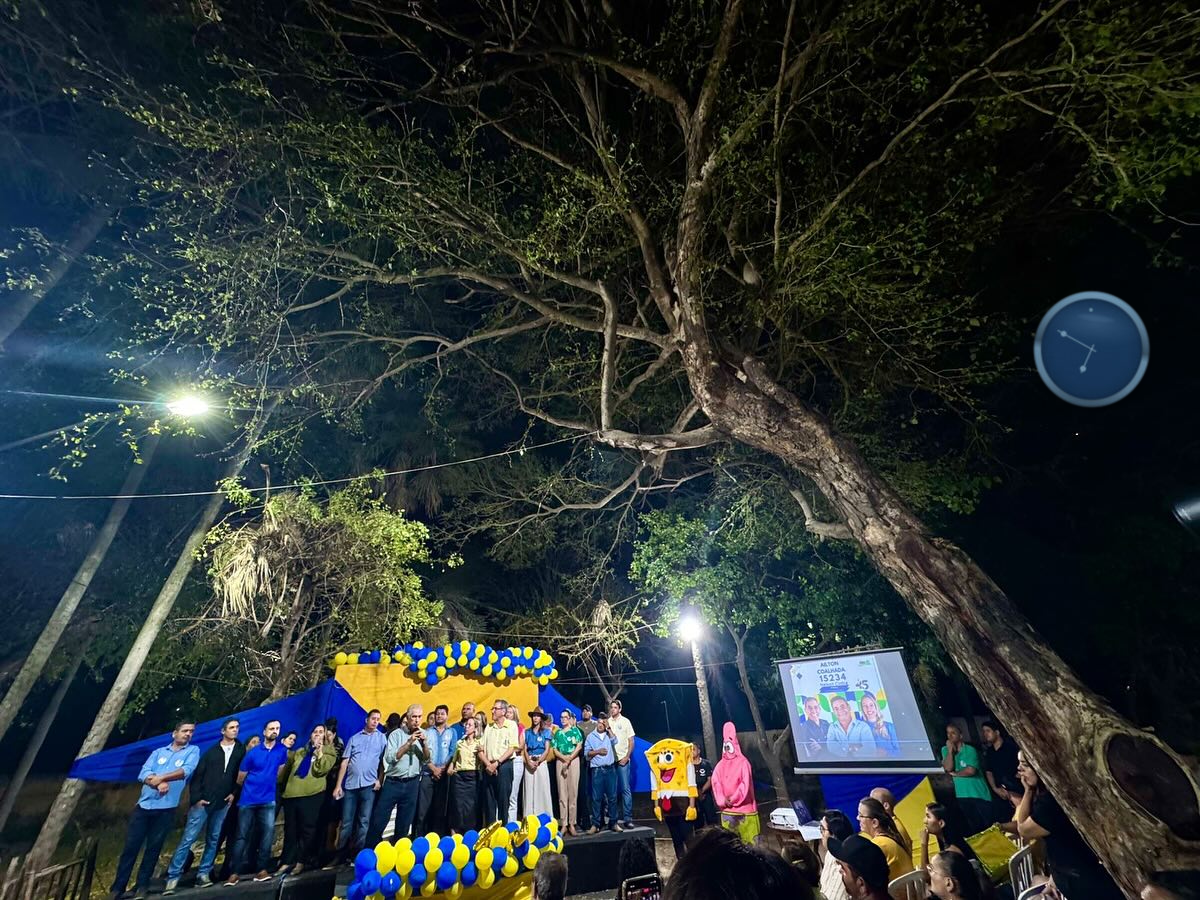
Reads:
h=6 m=50
